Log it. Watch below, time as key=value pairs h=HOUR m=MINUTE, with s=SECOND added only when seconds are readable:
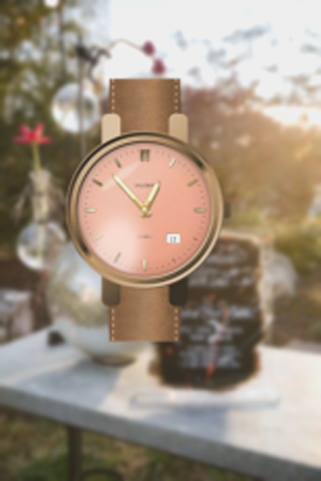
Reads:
h=12 m=53
